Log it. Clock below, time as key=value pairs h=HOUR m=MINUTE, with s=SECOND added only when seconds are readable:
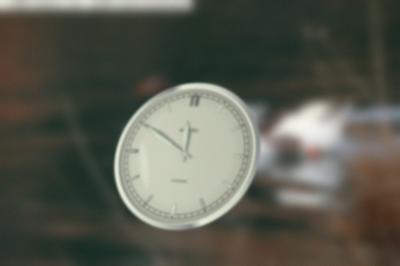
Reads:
h=11 m=50
